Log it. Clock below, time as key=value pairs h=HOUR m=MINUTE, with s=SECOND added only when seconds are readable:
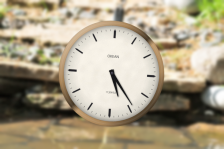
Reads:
h=5 m=24
